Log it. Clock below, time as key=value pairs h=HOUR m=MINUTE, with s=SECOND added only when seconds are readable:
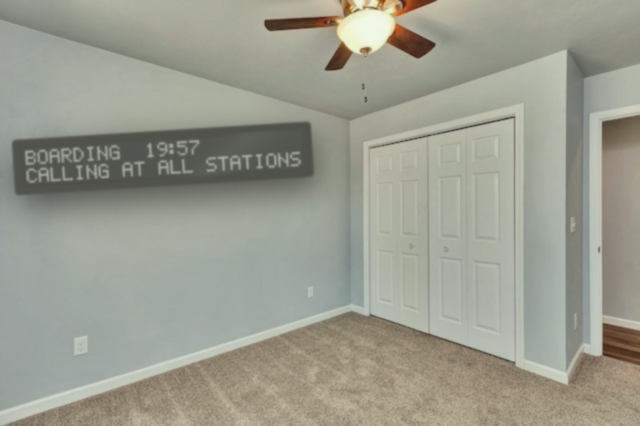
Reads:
h=19 m=57
